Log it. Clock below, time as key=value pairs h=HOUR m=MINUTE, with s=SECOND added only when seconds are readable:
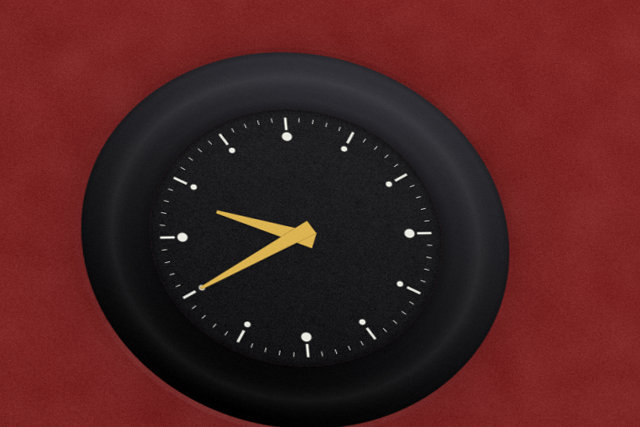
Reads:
h=9 m=40
